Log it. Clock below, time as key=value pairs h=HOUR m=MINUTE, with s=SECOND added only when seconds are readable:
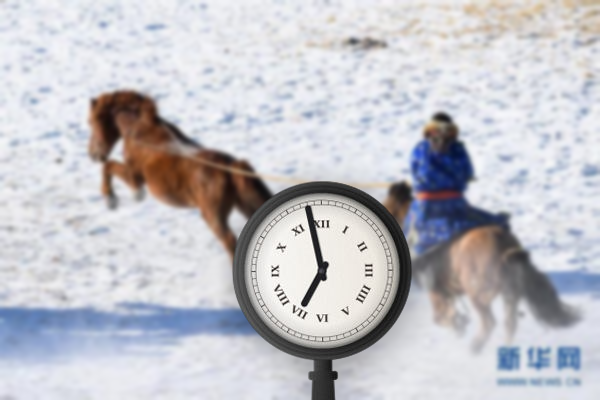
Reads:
h=6 m=58
